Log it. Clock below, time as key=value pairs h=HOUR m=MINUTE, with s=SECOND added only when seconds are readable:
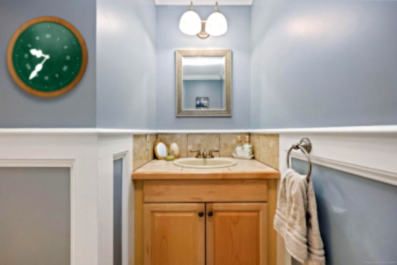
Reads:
h=9 m=36
